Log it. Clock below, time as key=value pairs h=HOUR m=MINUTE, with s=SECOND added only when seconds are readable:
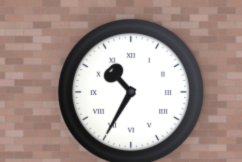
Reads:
h=10 m=35
